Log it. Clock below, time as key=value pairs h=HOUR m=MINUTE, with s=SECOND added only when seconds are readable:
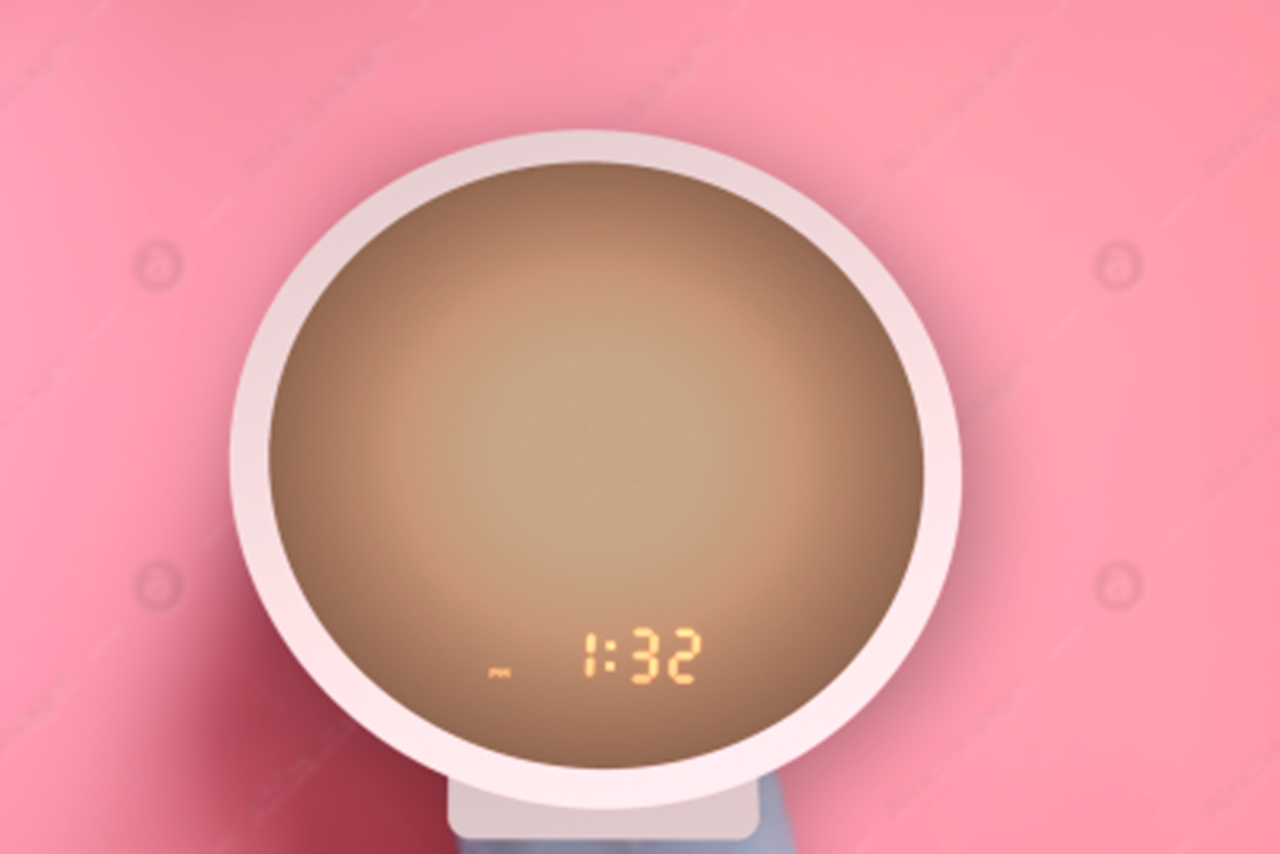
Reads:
h=1 m=32
